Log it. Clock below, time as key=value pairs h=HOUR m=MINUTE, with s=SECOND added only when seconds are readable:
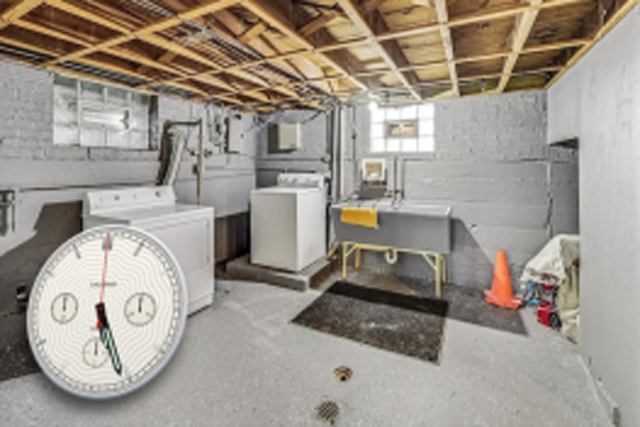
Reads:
h=5 m=26
